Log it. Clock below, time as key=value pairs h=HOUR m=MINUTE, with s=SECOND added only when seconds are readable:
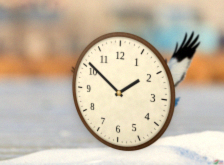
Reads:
h=1 m=51
